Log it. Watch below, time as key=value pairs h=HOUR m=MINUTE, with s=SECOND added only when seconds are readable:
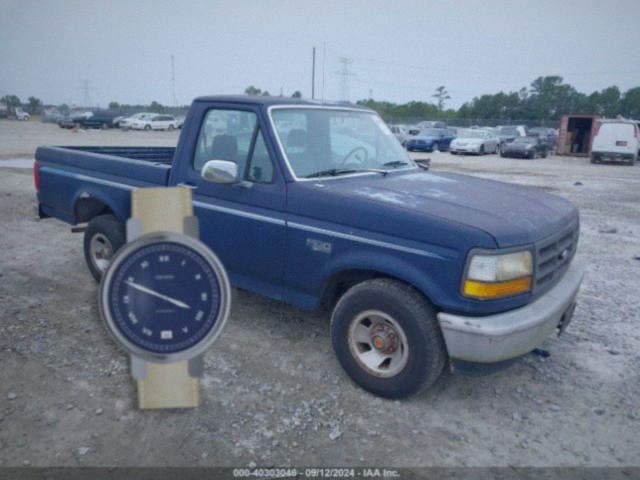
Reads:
h=3 m=49
